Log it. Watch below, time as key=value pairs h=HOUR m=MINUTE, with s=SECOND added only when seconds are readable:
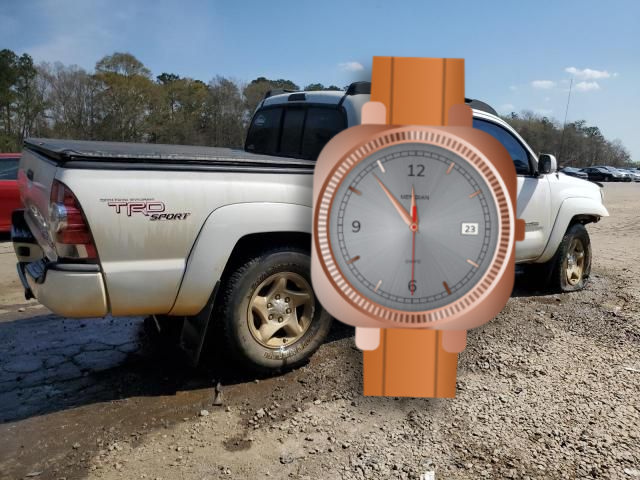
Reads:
h=11 m=53 s=30
